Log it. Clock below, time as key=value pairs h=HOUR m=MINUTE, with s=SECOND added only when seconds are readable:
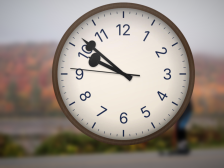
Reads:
h=9 m=51 s=46
